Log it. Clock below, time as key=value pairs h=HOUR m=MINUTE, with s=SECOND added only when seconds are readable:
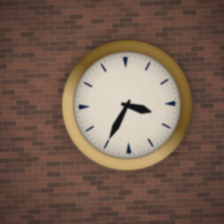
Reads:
h=3 m=35
